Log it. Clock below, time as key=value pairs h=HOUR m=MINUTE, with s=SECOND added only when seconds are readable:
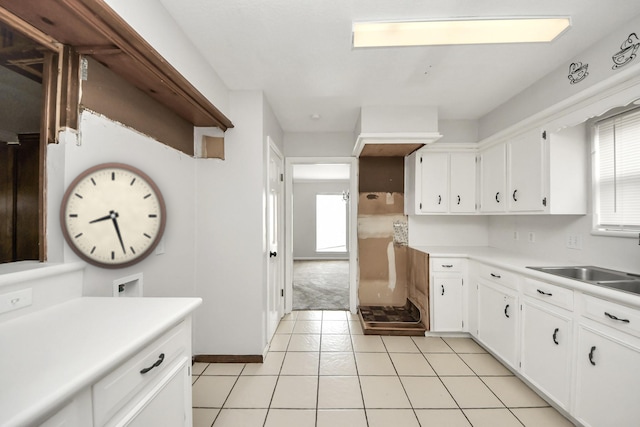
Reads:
h=8 m=27
